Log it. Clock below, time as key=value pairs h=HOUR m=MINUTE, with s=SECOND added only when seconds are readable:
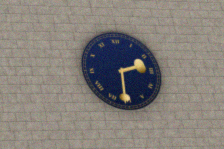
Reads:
h=2 m=31
